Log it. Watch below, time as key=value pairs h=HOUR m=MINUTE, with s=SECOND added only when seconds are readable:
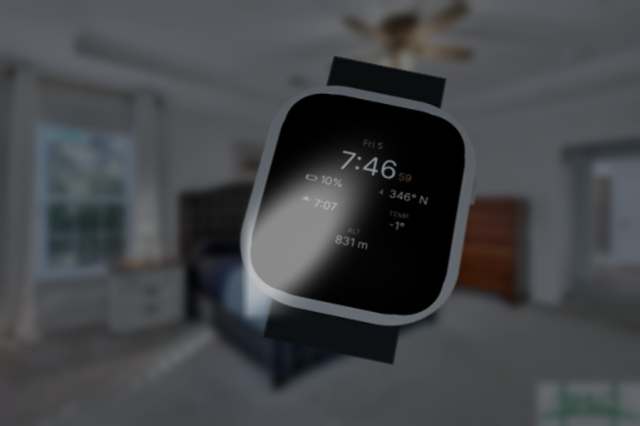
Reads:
h=7 m=46 s=59
